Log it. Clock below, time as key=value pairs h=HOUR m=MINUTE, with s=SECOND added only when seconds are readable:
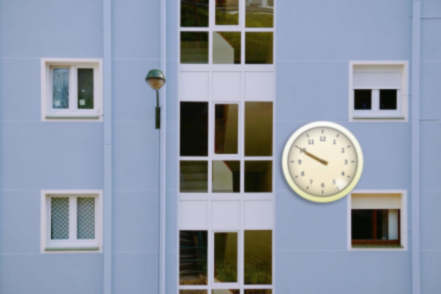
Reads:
h=9 m=50
